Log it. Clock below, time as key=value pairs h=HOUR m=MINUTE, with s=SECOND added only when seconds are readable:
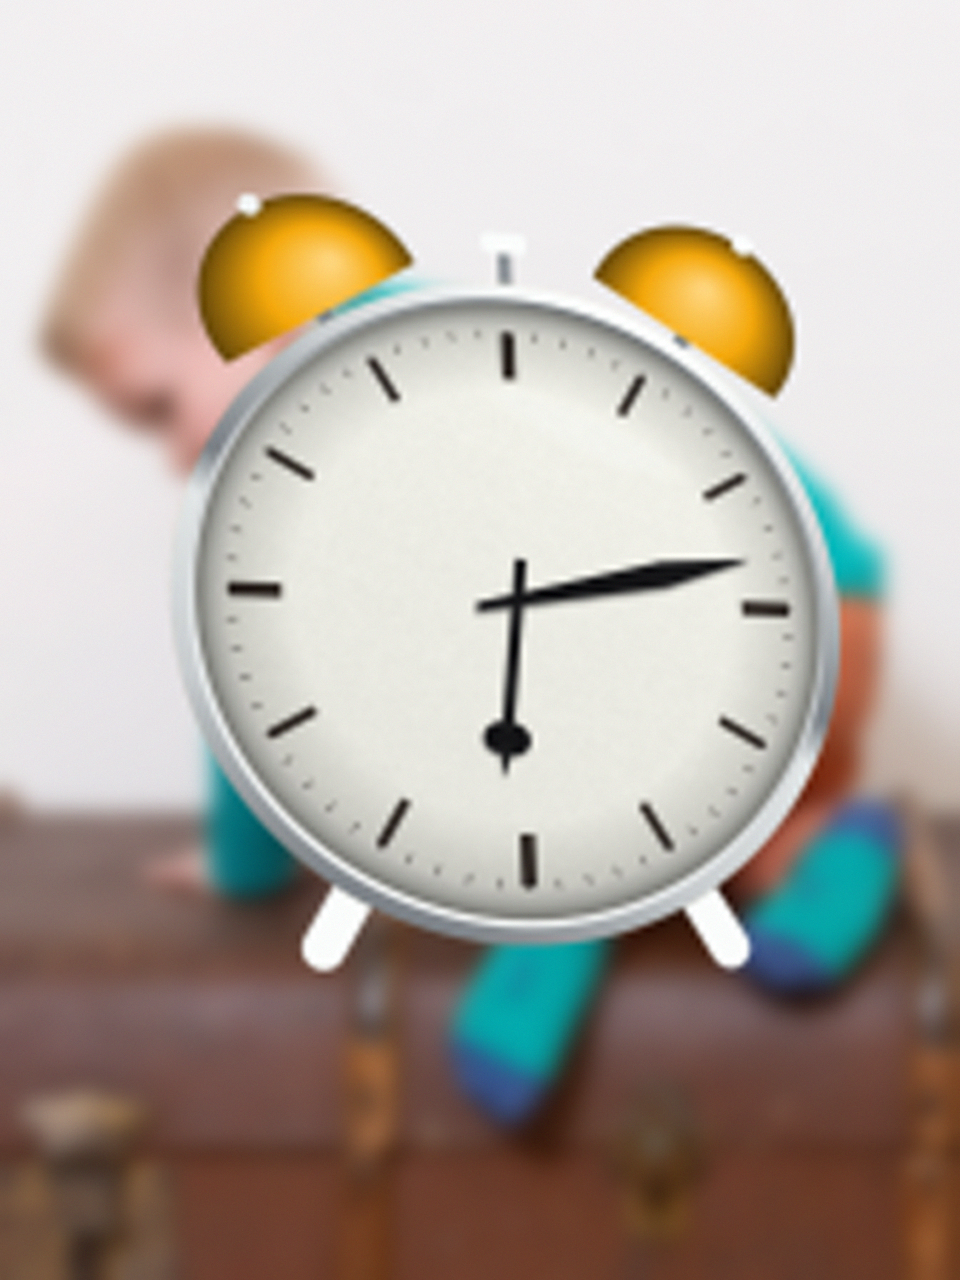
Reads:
h=6 m=13
